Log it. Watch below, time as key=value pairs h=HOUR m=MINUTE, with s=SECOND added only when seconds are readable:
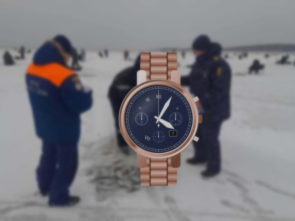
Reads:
h=4 m=5
